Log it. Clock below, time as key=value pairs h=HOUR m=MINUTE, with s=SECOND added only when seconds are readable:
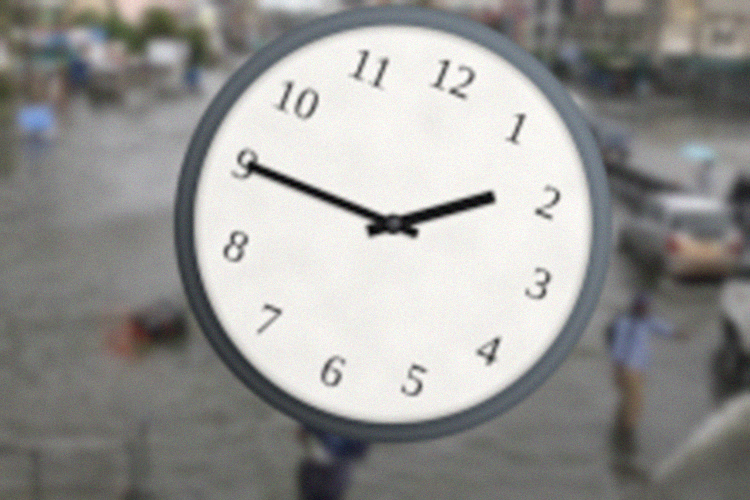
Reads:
h=1 m=45
